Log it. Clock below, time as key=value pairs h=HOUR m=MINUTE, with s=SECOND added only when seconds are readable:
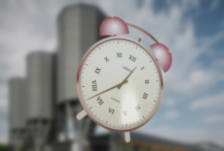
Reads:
h=12 m=37
